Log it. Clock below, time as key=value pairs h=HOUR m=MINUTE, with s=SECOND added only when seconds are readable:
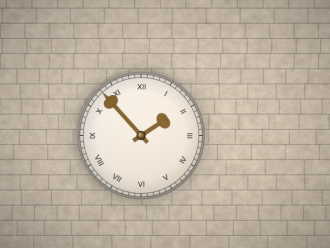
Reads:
h=1 m=53
